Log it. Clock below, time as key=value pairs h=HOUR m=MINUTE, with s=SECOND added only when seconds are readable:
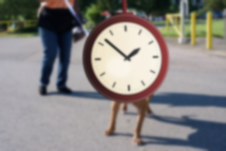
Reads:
h=1 m=52
